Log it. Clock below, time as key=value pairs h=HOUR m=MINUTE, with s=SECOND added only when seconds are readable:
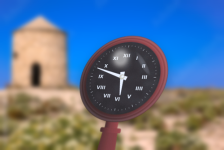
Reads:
h=5 m=48
